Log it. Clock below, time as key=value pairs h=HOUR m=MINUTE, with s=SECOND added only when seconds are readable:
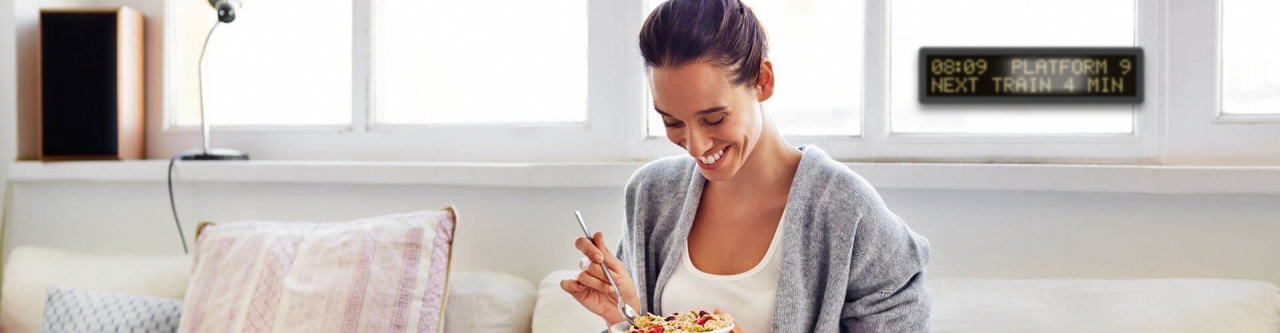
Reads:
h=8 m=9
